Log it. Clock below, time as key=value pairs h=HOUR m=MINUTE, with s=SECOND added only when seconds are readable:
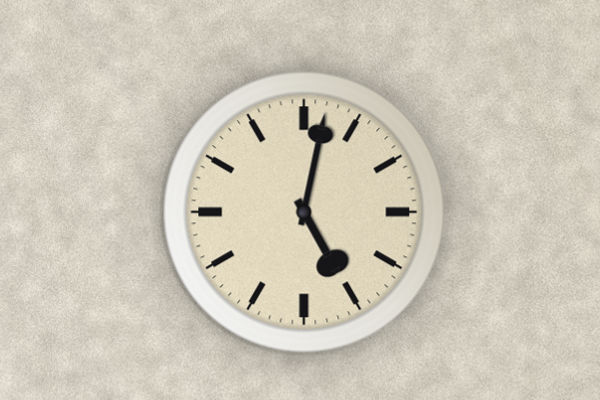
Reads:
h=5 m=2
